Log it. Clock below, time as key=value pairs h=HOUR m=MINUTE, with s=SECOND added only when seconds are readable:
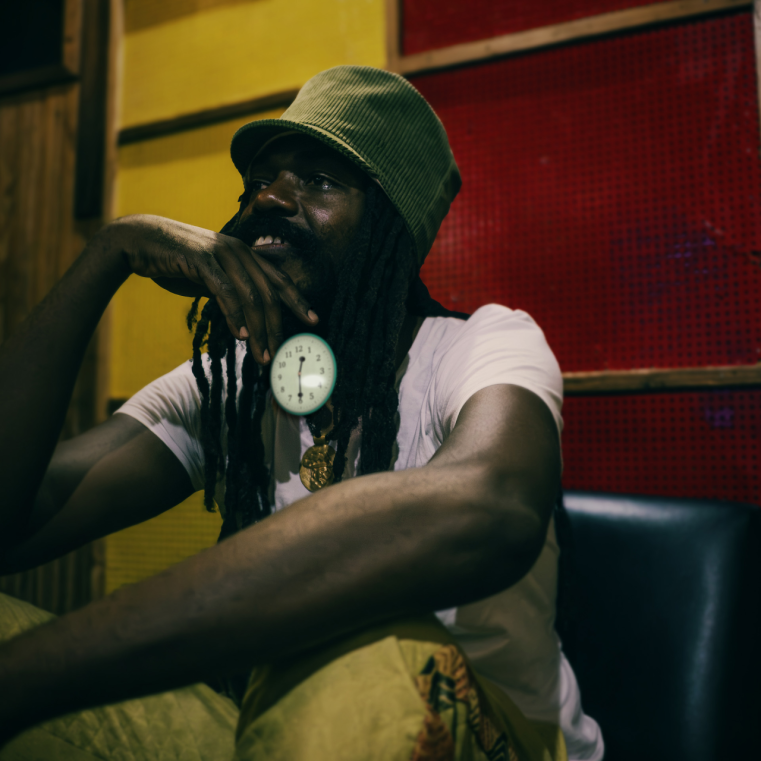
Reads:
h=12 m=30
